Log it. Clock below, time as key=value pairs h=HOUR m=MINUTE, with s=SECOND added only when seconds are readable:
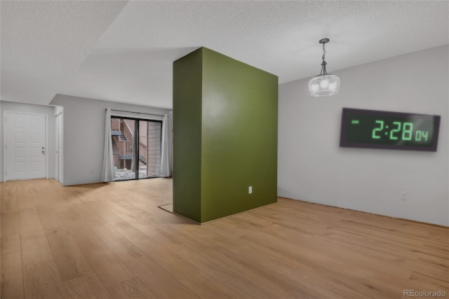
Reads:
h=2 m=28 s=4
